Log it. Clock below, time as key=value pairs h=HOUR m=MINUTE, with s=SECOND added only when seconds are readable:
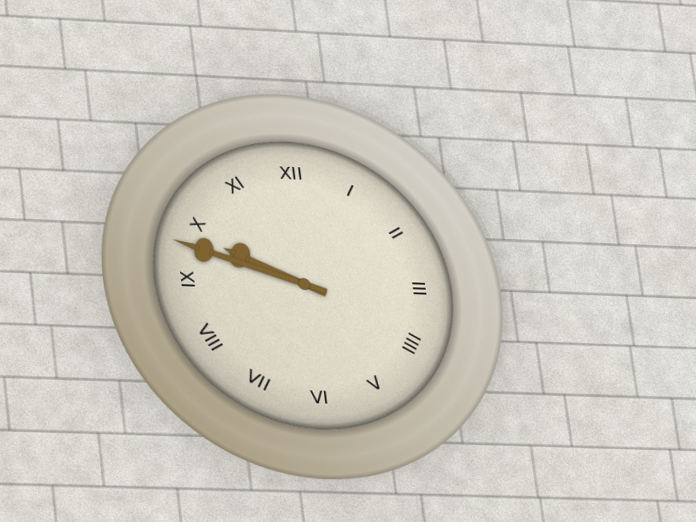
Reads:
h=9 m=48
